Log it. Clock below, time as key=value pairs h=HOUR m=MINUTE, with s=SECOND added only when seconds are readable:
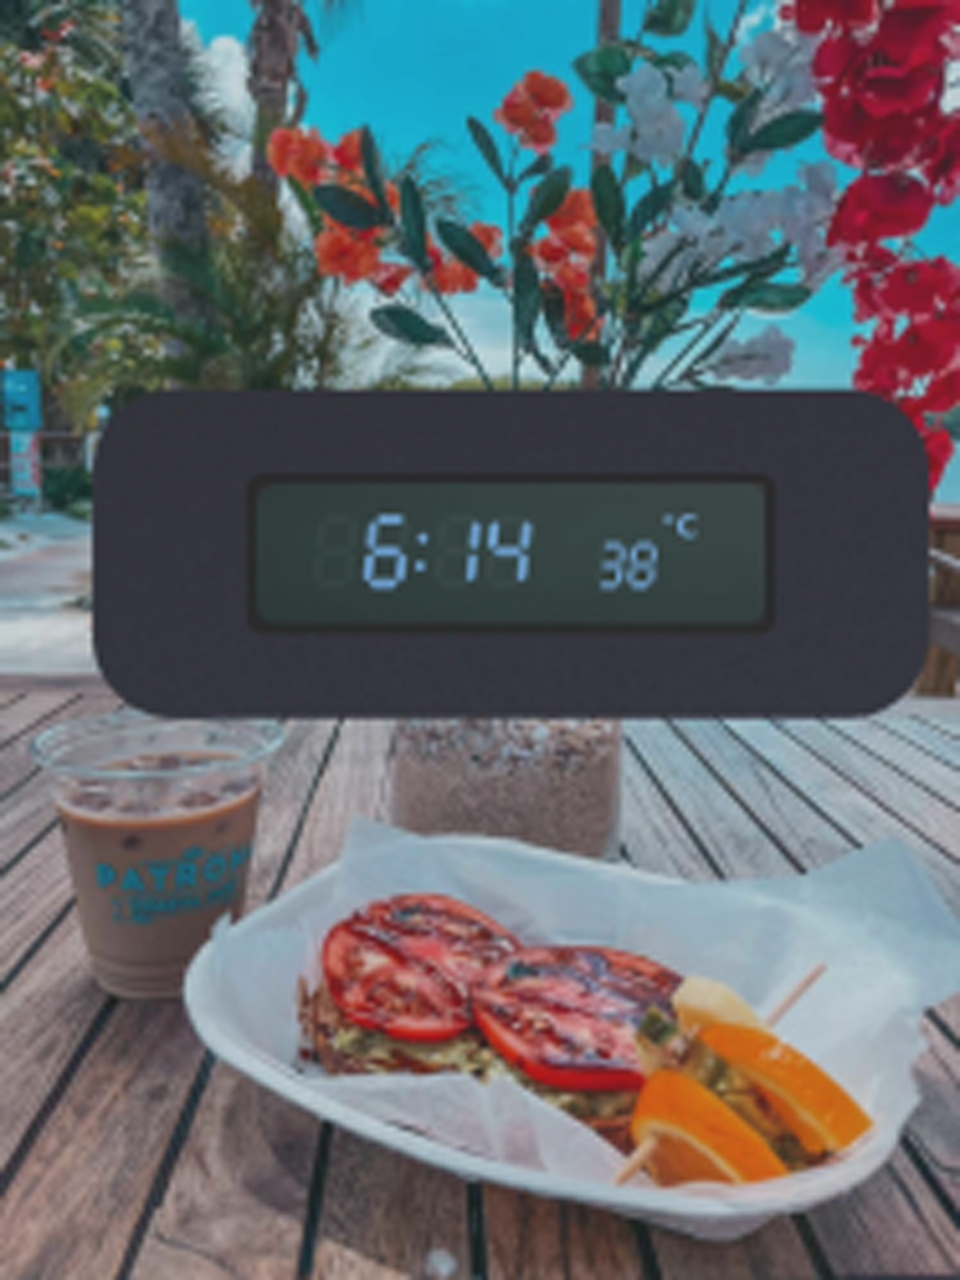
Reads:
h=6 m=14
